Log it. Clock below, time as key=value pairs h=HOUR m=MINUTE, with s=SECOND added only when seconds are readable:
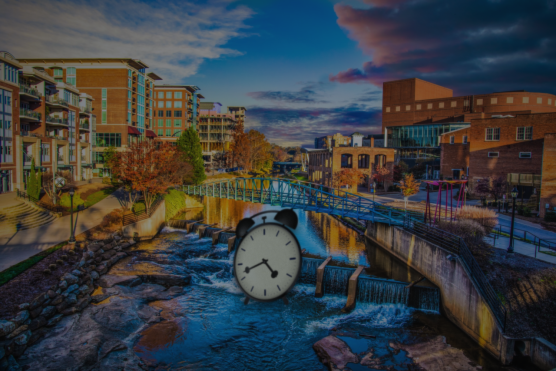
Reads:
h=4 m=42
